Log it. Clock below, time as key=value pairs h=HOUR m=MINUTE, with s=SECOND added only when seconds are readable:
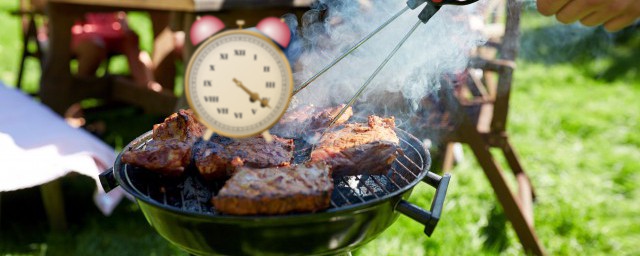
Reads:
h=4 m=21
